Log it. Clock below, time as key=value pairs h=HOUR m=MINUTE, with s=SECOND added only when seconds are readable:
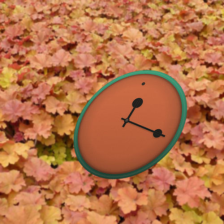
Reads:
h=12 m=17
